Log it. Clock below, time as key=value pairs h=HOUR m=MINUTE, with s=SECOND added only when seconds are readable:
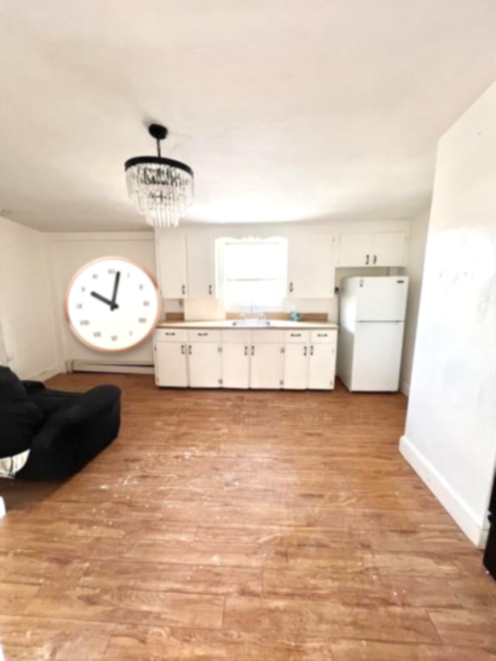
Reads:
h=10 m=2
